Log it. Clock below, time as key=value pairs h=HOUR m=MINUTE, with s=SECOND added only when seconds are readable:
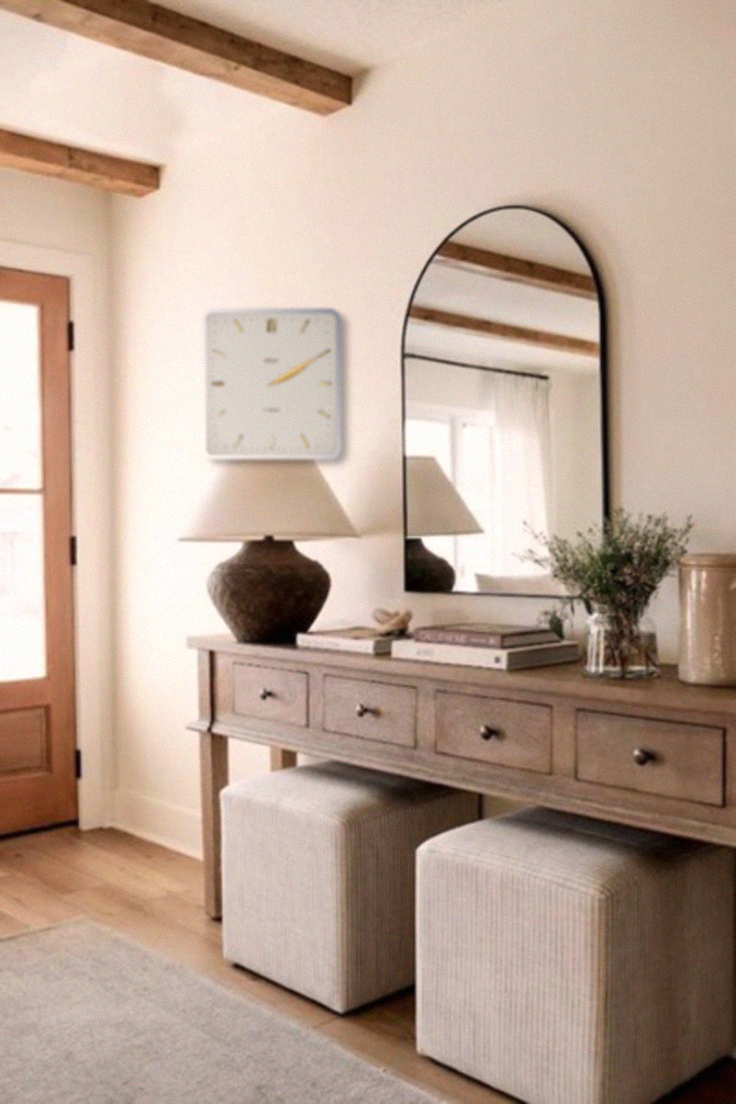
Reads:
h=2 m=10
